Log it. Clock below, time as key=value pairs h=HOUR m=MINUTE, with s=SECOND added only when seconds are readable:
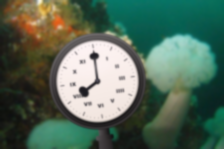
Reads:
h=8 m=0
